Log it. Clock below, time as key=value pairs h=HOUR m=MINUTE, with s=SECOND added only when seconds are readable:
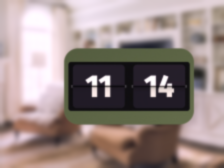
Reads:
h=11 m=14
